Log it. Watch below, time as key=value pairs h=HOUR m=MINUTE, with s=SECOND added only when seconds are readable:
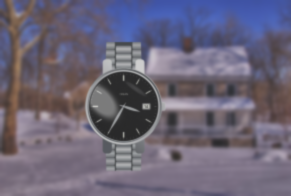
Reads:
h=3 m=35
